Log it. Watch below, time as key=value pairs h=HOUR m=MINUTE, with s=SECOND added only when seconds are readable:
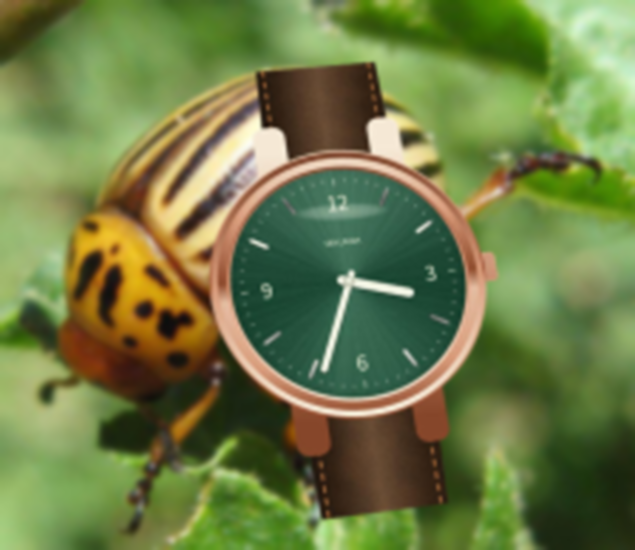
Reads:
h=3 m=34
